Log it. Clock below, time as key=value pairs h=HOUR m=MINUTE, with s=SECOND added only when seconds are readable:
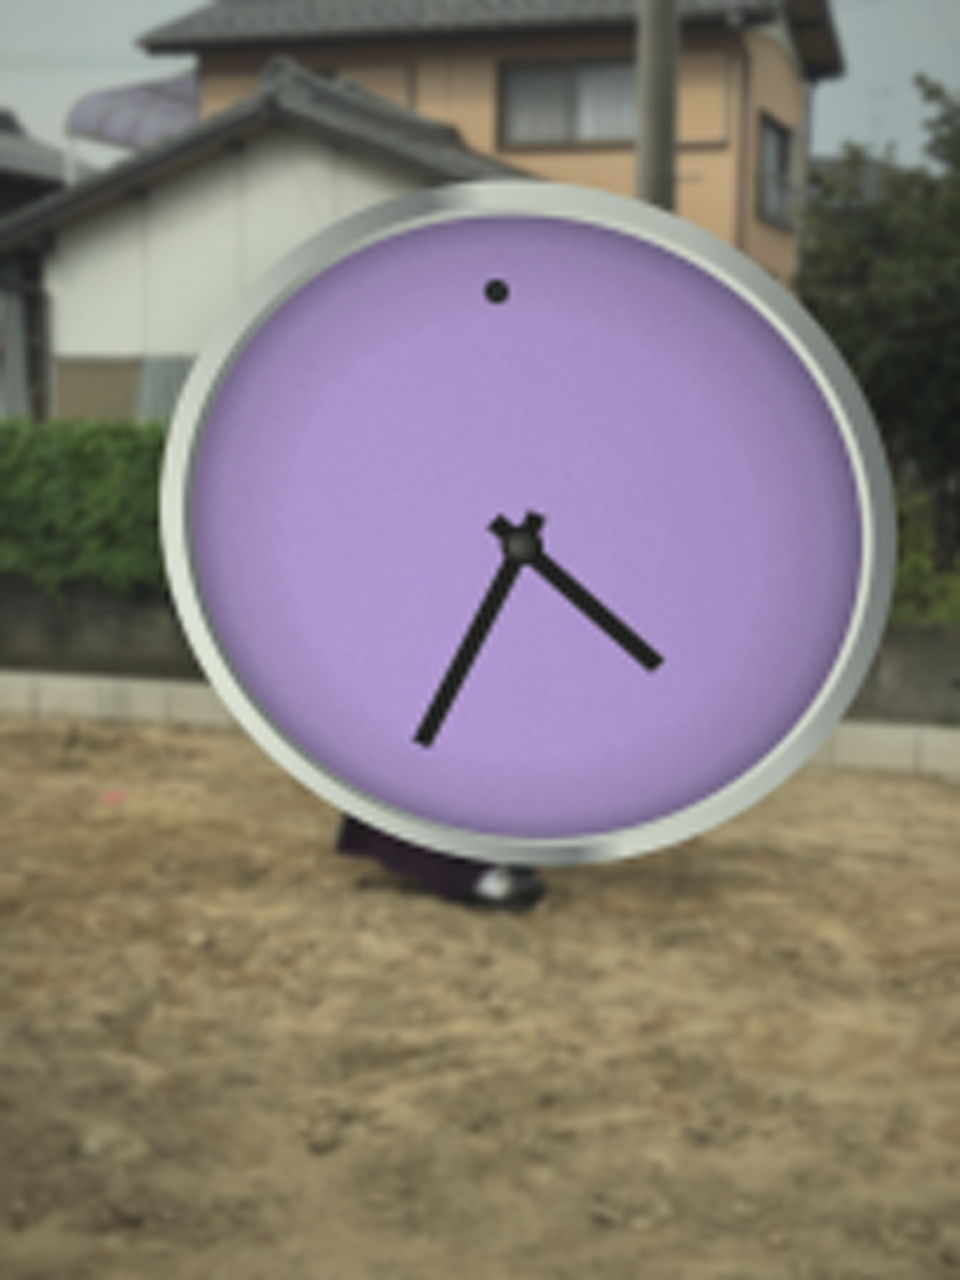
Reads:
h=4 m=35
